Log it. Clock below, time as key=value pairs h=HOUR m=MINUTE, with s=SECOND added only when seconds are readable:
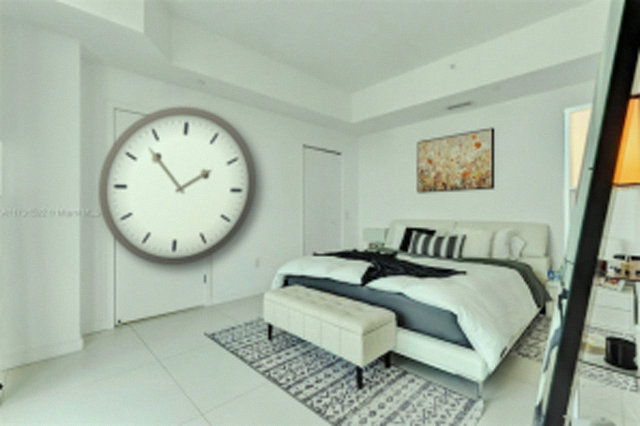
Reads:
h=1 m=53
